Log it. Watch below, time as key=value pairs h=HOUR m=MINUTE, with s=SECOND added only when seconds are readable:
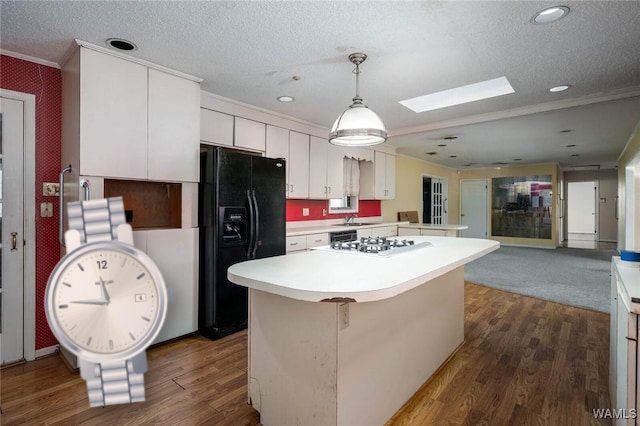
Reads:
h=11 m=46
